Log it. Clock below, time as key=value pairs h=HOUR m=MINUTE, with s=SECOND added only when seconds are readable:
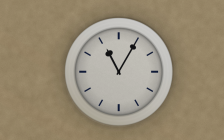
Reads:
h=11 m=5
